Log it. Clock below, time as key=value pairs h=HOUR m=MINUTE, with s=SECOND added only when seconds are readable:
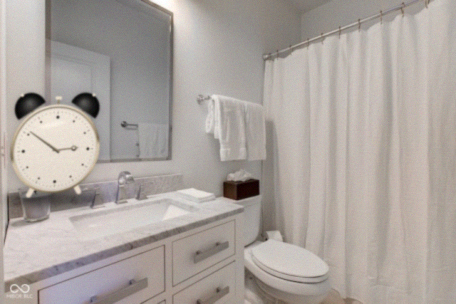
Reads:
h=2 m=51
